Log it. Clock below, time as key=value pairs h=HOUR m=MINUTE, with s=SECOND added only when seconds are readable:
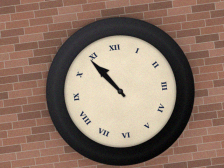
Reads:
h=10 m=54
